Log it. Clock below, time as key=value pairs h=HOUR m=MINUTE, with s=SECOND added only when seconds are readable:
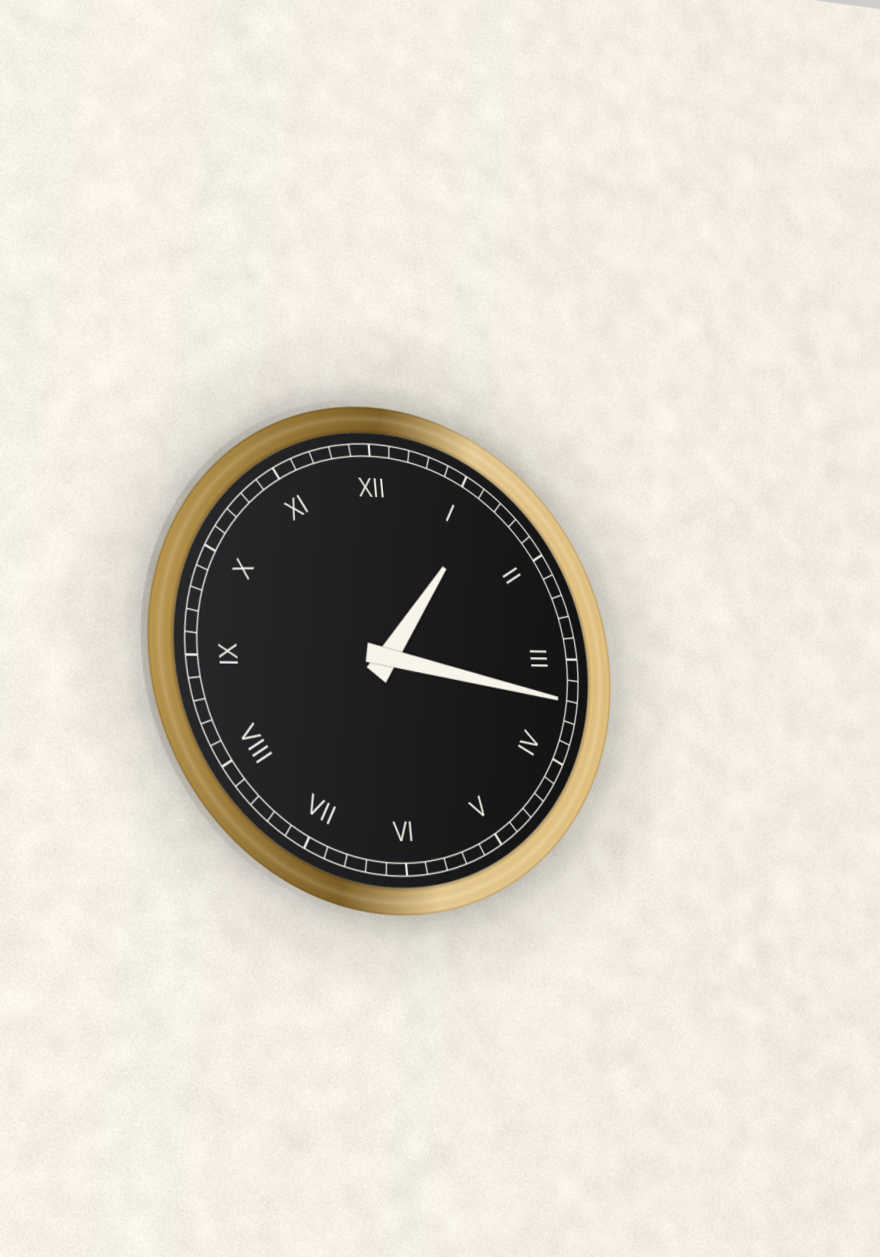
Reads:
h=1 m=17
